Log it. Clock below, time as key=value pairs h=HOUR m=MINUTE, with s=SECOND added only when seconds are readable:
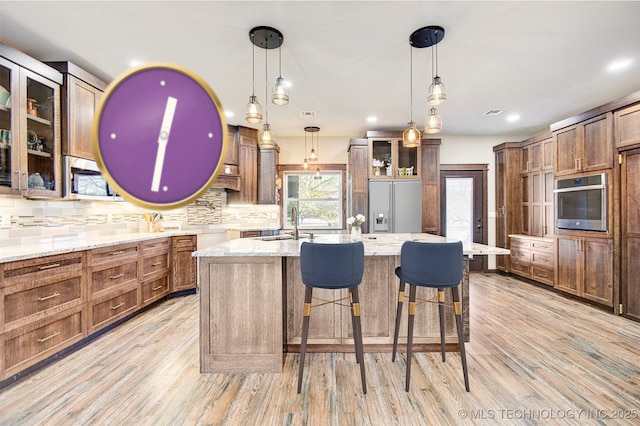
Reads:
h=12 m=32
